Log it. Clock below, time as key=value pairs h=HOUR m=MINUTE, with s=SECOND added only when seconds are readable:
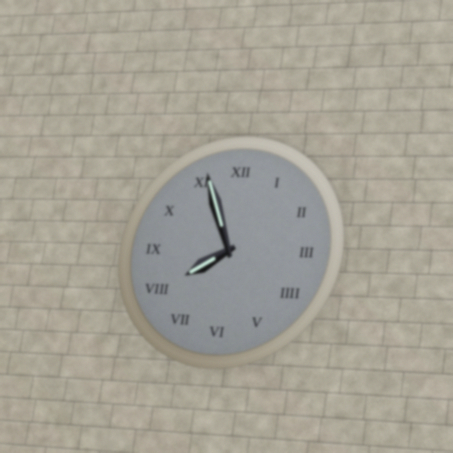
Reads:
h=7 m=56
